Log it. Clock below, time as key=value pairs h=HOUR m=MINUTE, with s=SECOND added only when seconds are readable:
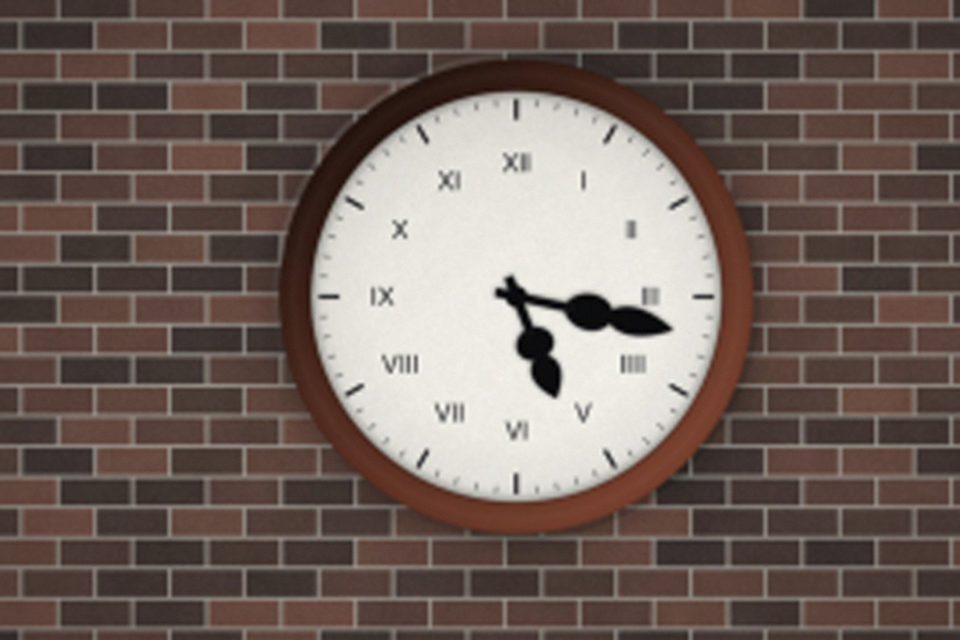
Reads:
h=5 m=17
